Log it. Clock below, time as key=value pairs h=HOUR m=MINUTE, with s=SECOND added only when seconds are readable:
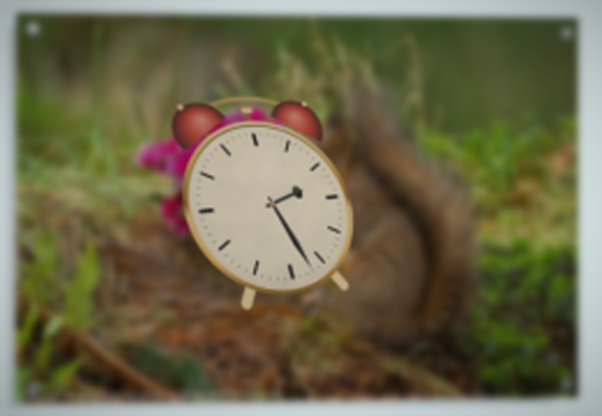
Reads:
h=2 m=27
